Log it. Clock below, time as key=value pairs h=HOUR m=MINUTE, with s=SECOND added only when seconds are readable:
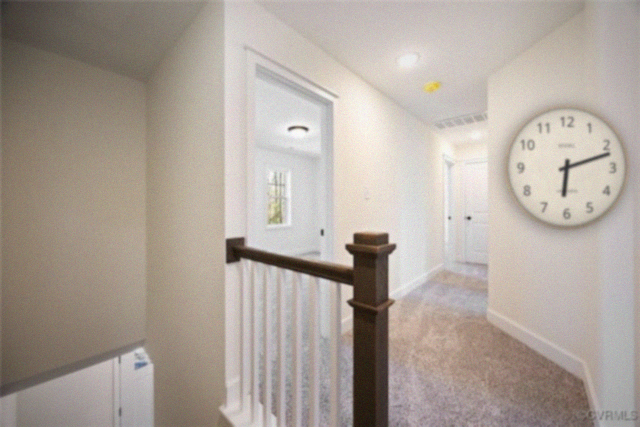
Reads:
h=6 m=12
